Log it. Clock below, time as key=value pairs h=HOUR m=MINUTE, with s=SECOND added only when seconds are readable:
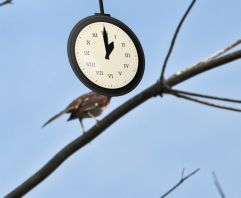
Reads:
h=1 m=0
